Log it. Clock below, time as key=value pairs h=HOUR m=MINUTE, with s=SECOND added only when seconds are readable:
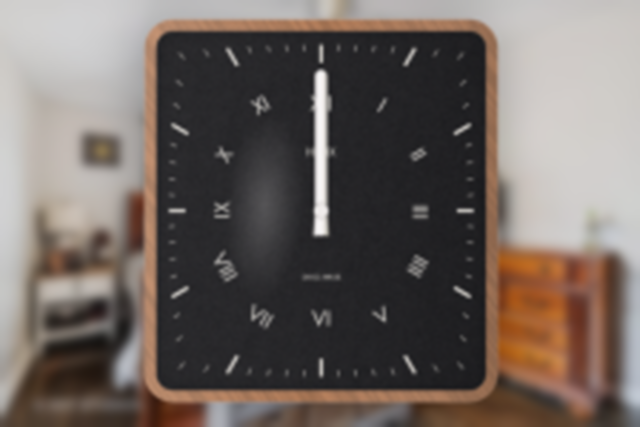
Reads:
h=12 m=0
